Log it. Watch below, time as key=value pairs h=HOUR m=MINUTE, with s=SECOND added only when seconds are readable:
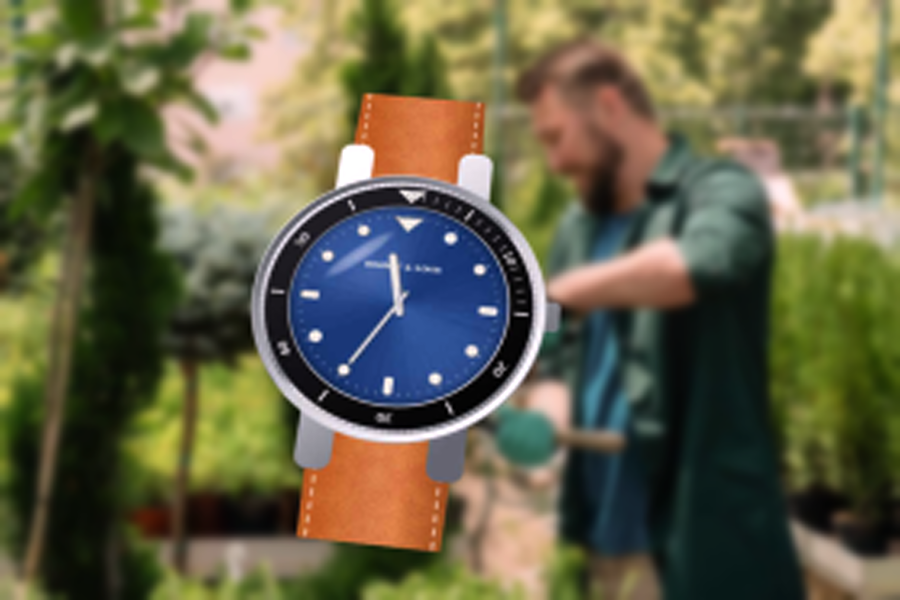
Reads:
h=11 m=35
